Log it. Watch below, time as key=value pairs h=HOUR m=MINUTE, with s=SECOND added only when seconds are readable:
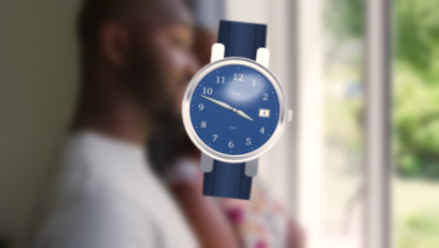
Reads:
h=3 m=48
